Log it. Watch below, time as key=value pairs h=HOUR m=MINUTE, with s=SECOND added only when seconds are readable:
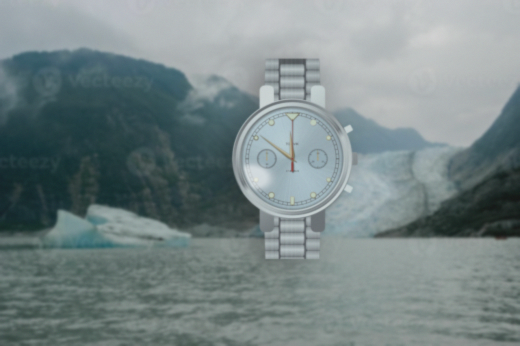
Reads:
h=11 m=51
